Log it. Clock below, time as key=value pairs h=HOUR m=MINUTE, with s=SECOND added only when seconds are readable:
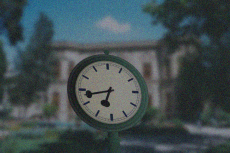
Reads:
h=6 m=43
